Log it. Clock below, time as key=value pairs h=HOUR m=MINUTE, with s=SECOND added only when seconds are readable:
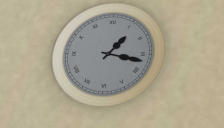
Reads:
h=1 m=17
